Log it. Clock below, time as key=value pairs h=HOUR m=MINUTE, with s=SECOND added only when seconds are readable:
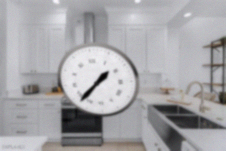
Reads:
h=1 m=38
